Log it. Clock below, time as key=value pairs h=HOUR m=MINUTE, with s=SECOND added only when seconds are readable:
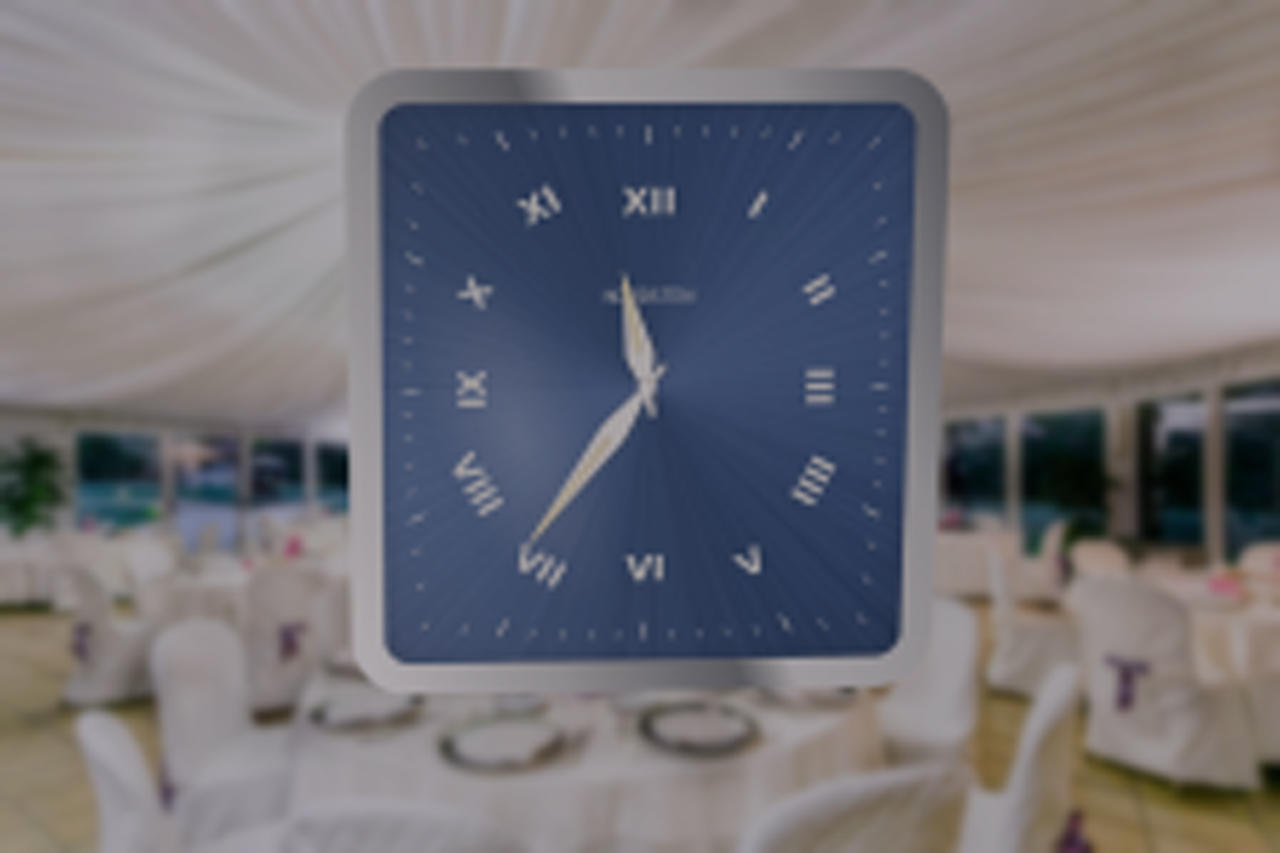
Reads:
h=11 m=36
